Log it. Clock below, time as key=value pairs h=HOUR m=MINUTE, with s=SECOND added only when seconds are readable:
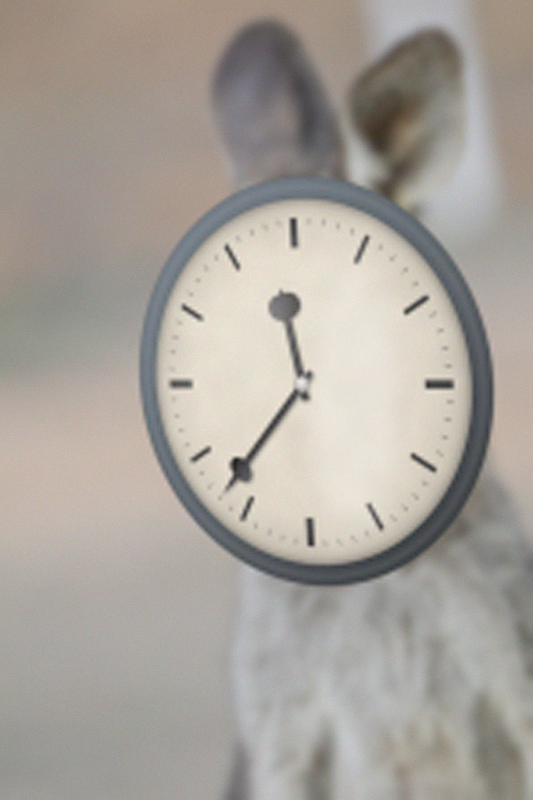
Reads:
h=11 m=37
